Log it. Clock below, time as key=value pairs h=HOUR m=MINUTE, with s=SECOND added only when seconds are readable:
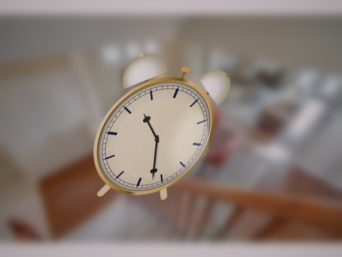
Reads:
h=10 m=27
